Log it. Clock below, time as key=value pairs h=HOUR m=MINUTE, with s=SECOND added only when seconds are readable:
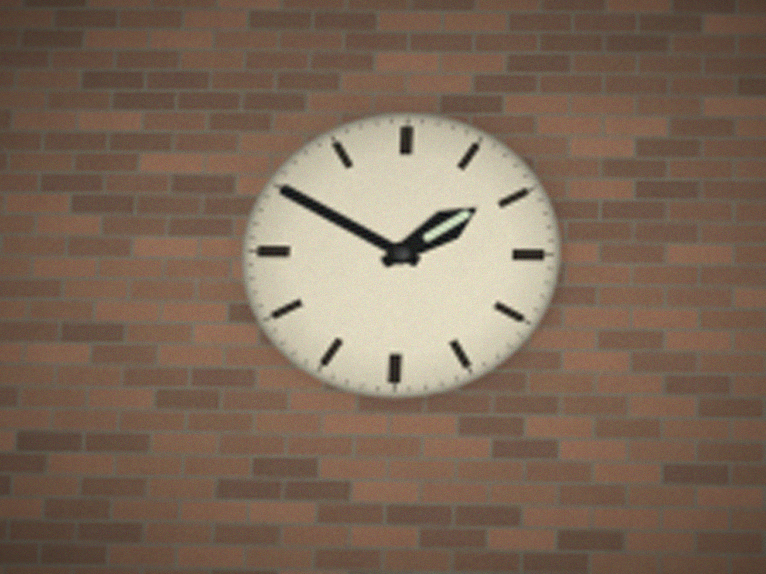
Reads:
h=1 m=50
